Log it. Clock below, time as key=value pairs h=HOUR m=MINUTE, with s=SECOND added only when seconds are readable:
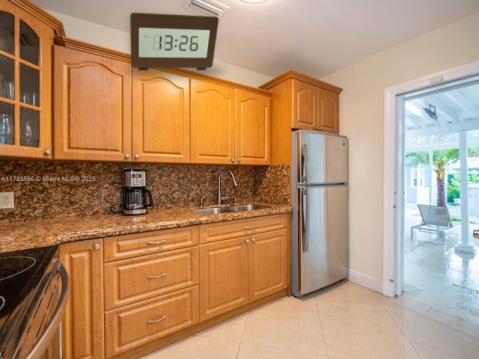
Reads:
h=13 m=26
